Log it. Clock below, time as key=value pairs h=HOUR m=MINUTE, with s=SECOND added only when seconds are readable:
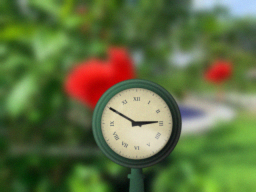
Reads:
h=2 m=50
